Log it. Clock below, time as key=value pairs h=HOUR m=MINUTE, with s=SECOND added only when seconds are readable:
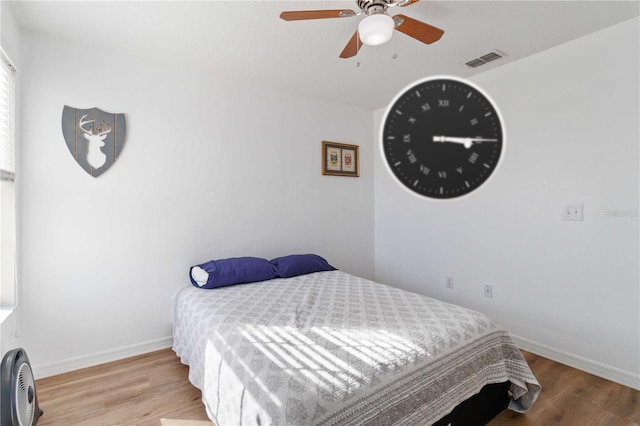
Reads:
h=3 m=15
